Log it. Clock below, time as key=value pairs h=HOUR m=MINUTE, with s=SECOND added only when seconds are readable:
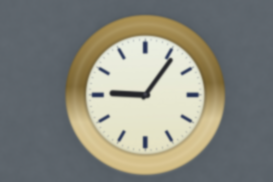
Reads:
h=9 m=6
